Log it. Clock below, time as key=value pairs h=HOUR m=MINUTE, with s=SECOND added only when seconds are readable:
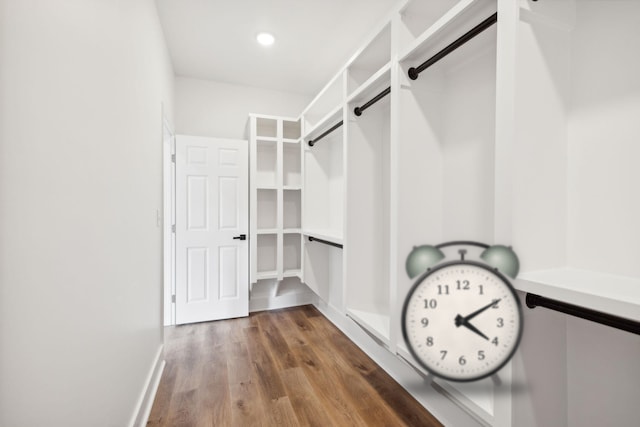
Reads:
h=4 m=10
